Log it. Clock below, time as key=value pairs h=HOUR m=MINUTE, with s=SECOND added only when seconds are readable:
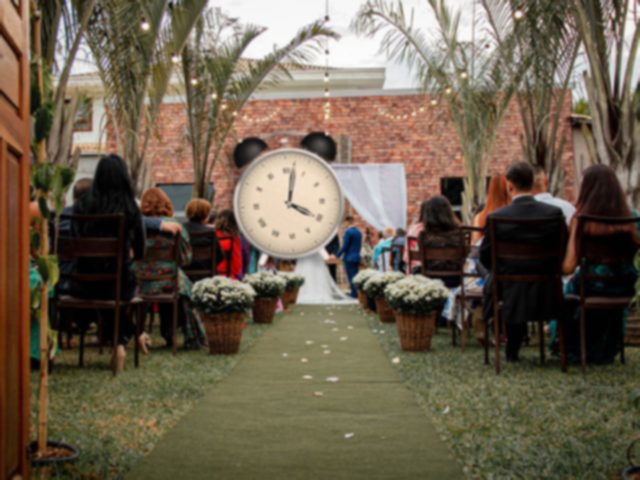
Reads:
h=4 m=2
